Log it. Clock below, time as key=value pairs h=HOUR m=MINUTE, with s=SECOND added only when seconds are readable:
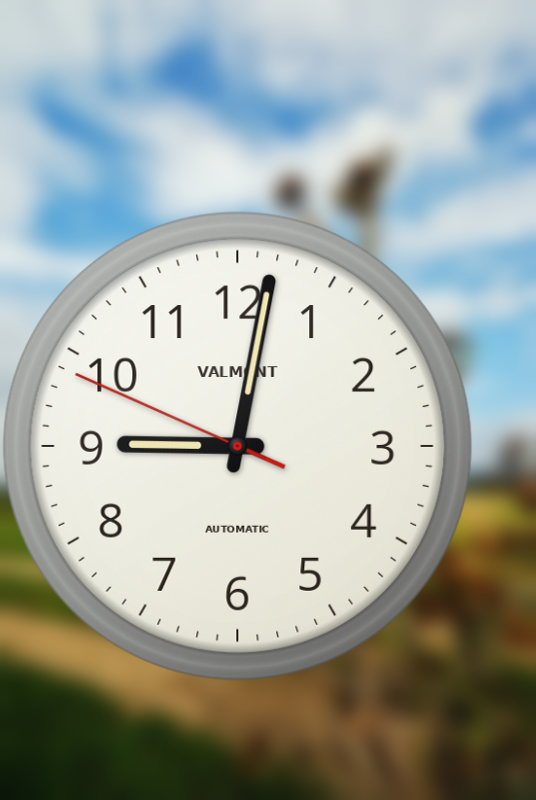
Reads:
h=9 m=1 s=49
